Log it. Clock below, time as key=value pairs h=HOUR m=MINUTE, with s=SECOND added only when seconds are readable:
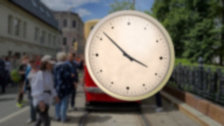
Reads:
h=3 m=52
